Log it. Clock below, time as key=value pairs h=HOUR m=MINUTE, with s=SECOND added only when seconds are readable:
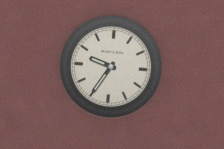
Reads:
h=9 m=35
